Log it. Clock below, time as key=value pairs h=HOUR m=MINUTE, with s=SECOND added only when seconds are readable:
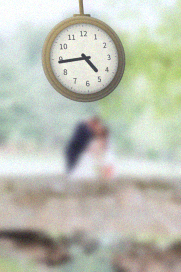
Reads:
h=4 m=44
